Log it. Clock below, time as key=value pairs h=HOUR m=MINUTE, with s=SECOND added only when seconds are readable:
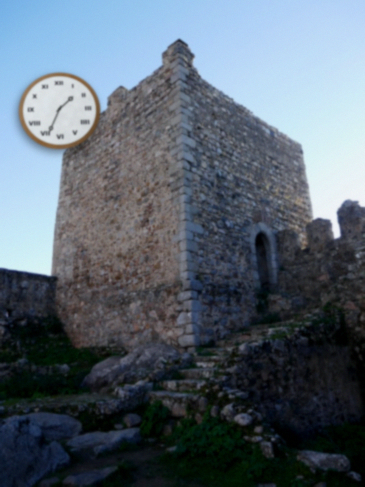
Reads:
h=1 m=34
